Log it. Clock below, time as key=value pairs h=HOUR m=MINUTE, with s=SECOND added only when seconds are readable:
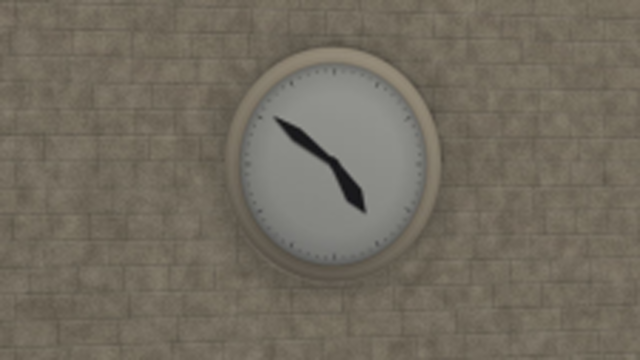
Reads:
h=4 m=51
